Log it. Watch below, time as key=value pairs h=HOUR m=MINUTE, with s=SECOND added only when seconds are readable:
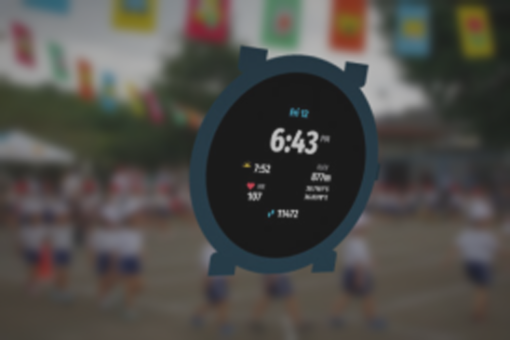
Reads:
h=6 m=43
